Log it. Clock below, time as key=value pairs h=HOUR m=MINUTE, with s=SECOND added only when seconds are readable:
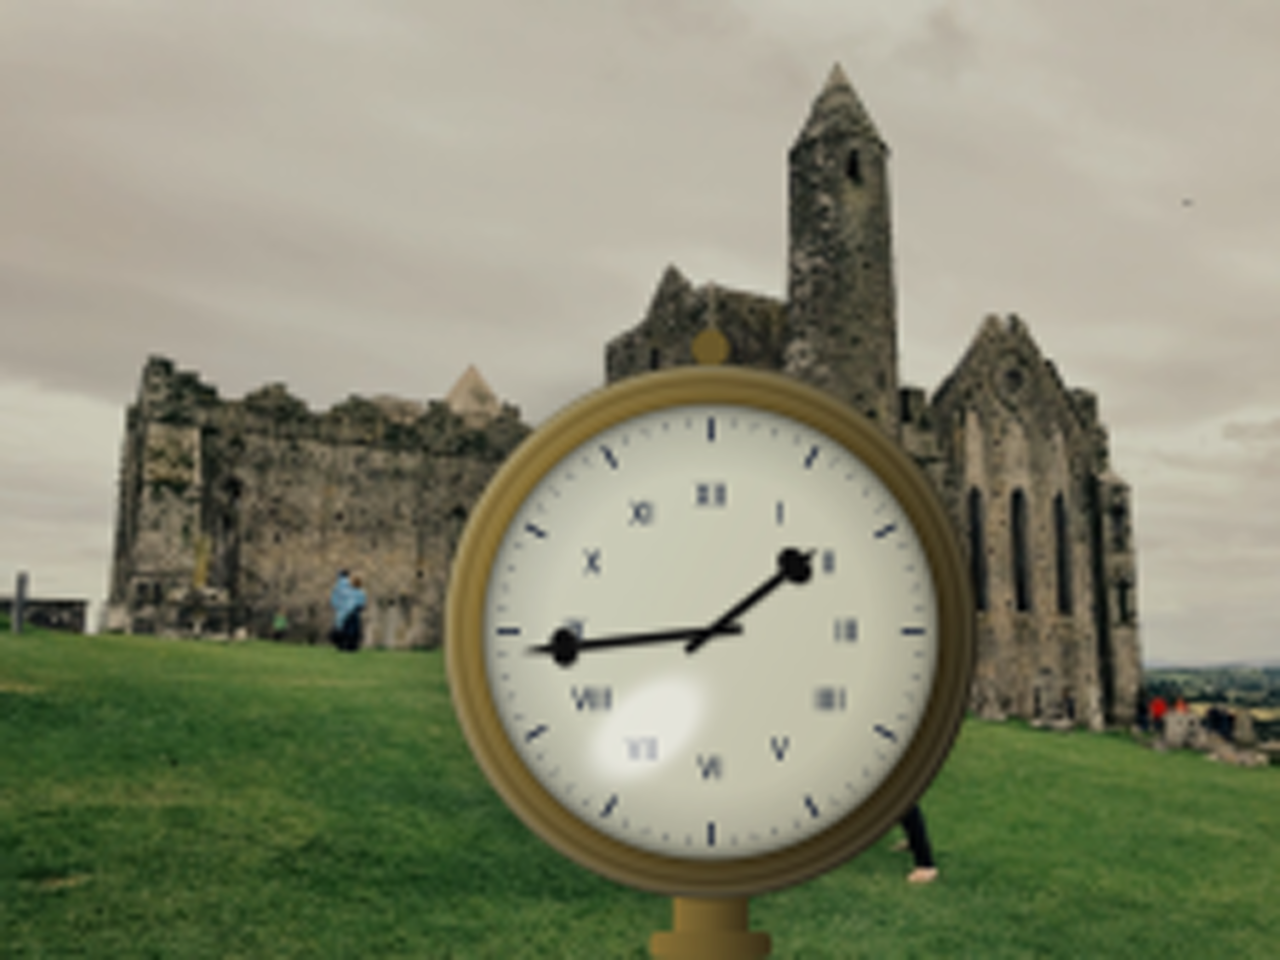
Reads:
h=1 m=44
